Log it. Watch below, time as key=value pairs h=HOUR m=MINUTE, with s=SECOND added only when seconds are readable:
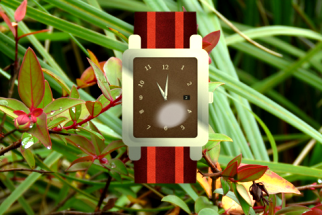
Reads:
h=11 m=1
